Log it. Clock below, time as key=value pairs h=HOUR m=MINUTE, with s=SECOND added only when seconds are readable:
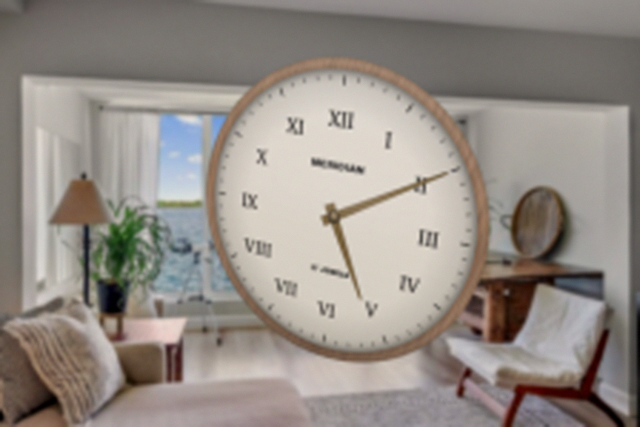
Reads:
h=5 m=10
